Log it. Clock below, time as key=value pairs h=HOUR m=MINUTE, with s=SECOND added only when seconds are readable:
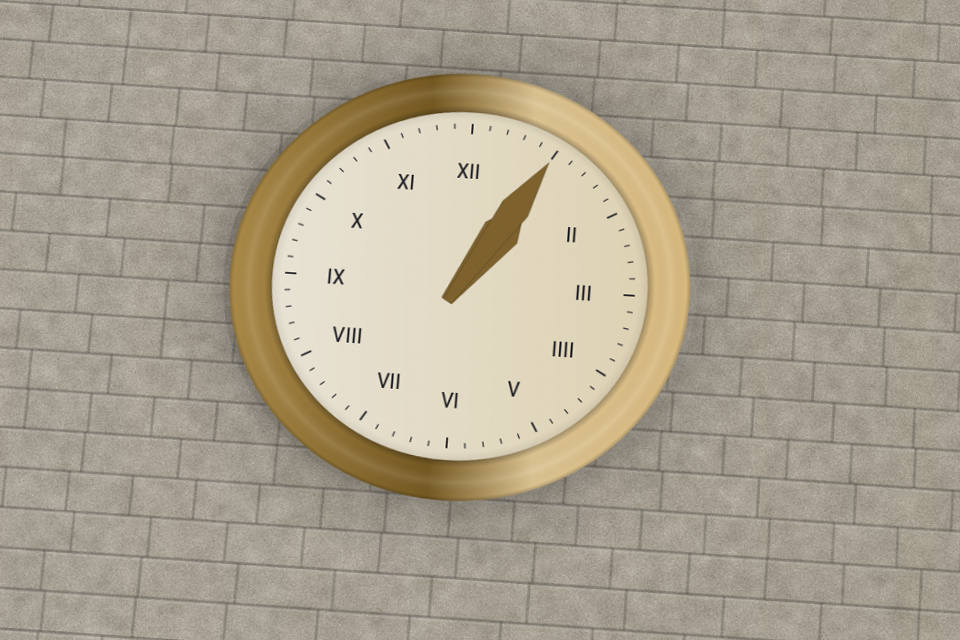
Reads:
h=1 m=5
